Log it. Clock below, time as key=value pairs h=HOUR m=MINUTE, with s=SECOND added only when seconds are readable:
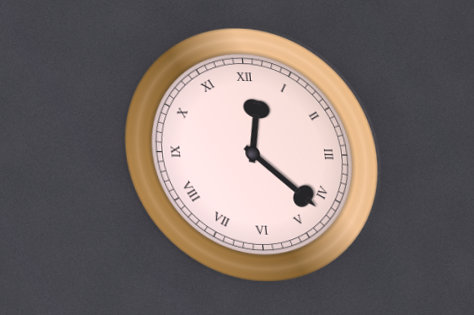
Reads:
h=12 m=22
